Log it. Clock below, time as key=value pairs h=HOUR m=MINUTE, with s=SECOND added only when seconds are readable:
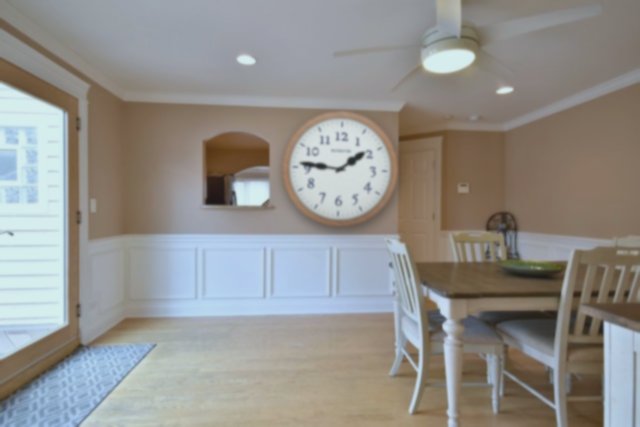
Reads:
h=1 m=46
